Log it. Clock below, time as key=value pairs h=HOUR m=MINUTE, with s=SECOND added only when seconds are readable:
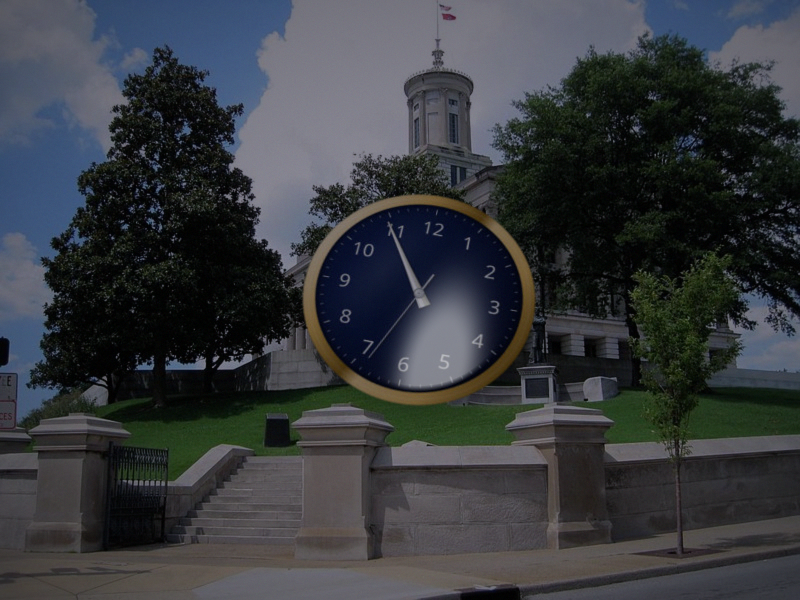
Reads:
h=10 m=54 s=34
